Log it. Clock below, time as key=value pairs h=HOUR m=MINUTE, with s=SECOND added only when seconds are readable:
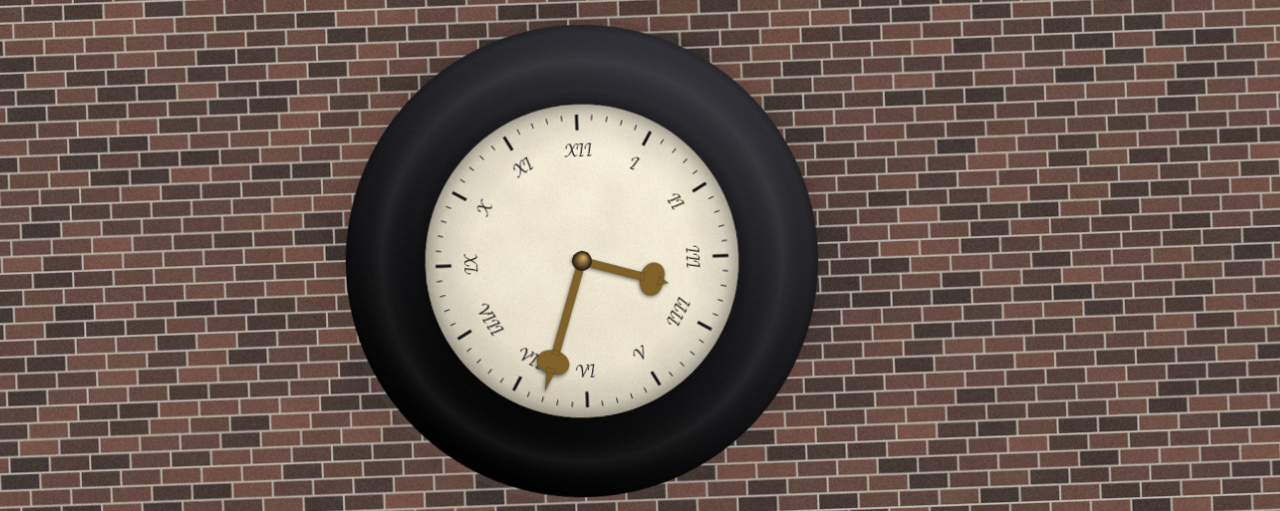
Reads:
h=3 m=33
